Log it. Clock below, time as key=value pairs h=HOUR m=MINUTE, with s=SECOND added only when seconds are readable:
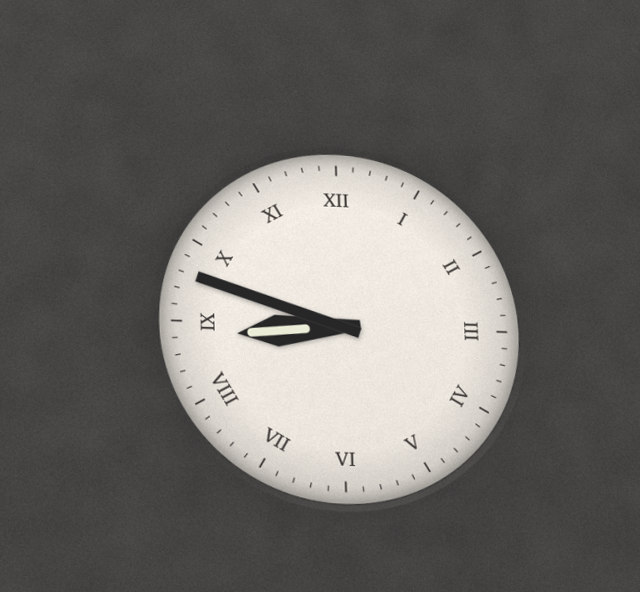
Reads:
h=8 m=48
